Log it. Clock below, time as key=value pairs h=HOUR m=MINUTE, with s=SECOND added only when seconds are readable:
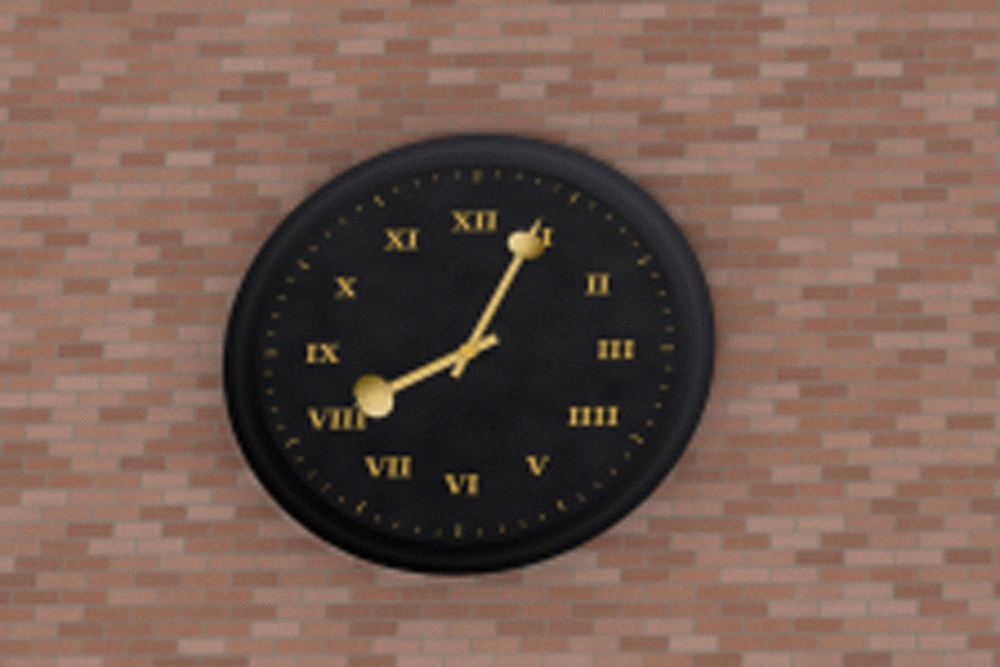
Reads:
h=8 m=4
